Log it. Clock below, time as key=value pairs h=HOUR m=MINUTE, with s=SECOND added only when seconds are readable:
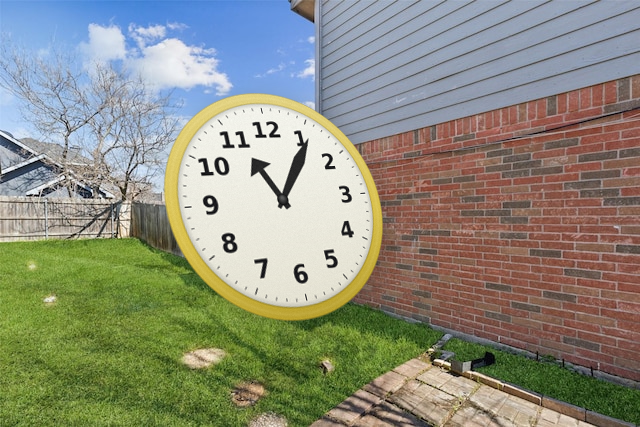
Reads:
h=11 m=6
